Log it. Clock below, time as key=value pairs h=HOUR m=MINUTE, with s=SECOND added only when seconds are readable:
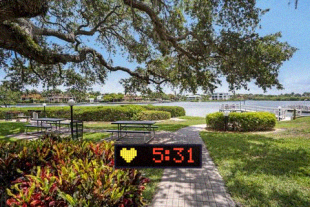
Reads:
h=5 m=31
